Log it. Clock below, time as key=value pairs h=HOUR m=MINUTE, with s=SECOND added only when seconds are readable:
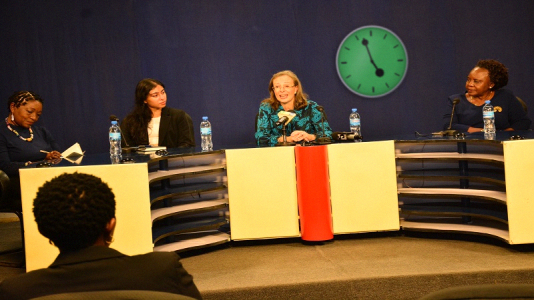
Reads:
h=4 m=57
